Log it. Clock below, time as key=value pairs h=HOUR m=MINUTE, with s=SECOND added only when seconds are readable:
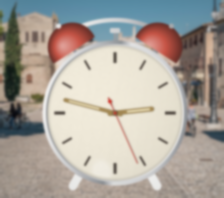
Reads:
h=2 m=47 s=26
